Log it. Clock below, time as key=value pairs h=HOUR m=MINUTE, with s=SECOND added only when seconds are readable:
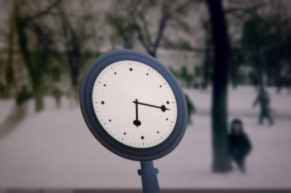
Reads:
h=6 m=17
